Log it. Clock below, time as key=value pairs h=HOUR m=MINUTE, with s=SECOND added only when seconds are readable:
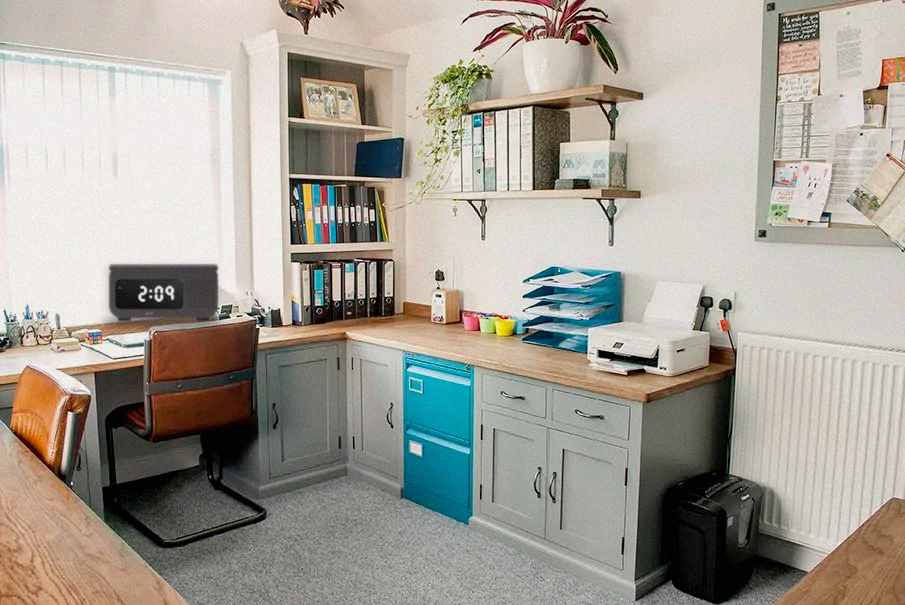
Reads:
h=2 m=9
